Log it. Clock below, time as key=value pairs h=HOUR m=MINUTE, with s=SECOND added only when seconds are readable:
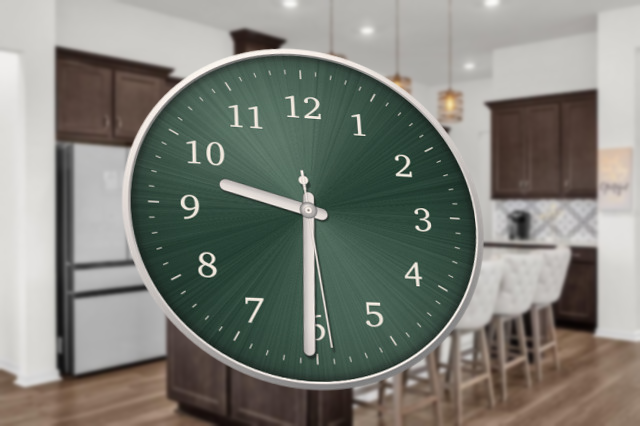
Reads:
h=9 m=30 s=29
